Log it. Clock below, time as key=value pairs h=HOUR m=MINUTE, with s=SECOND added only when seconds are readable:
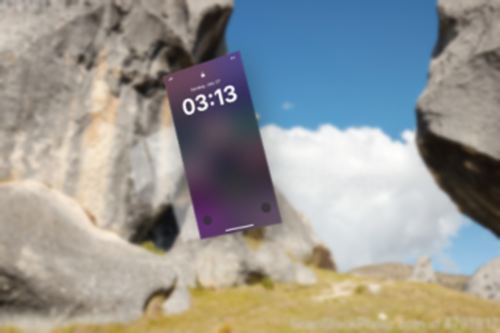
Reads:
h=3 m=13
